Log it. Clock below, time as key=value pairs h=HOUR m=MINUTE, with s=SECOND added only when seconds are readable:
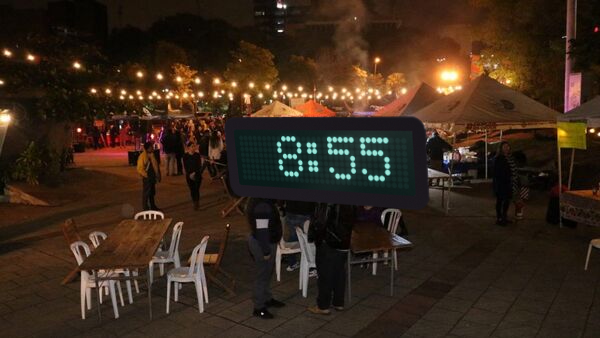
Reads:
h=8 m=55
